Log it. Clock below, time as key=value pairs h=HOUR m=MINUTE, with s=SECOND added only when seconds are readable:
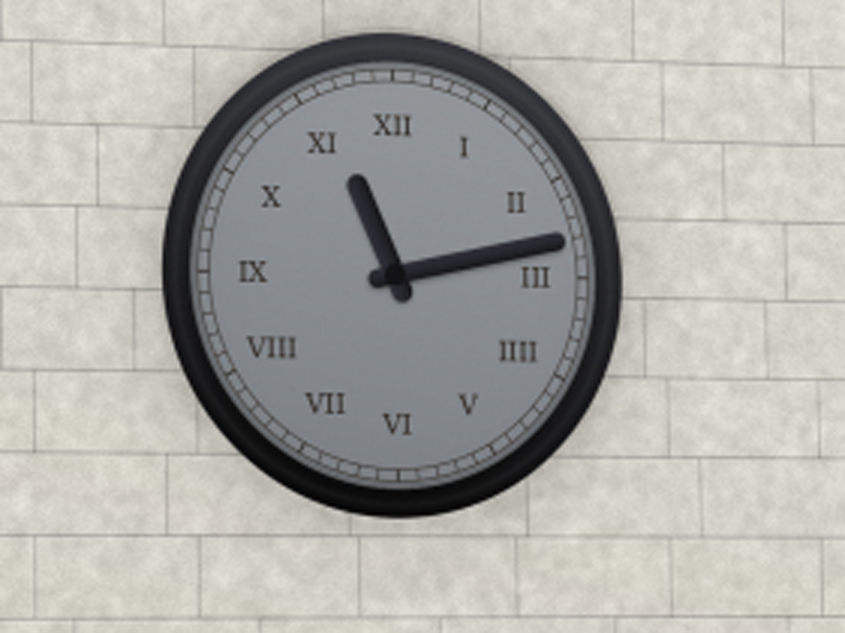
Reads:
h=11 m=13
